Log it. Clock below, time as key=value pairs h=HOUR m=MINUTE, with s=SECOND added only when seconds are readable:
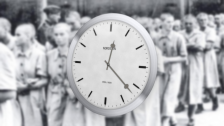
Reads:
h=12 m=22
